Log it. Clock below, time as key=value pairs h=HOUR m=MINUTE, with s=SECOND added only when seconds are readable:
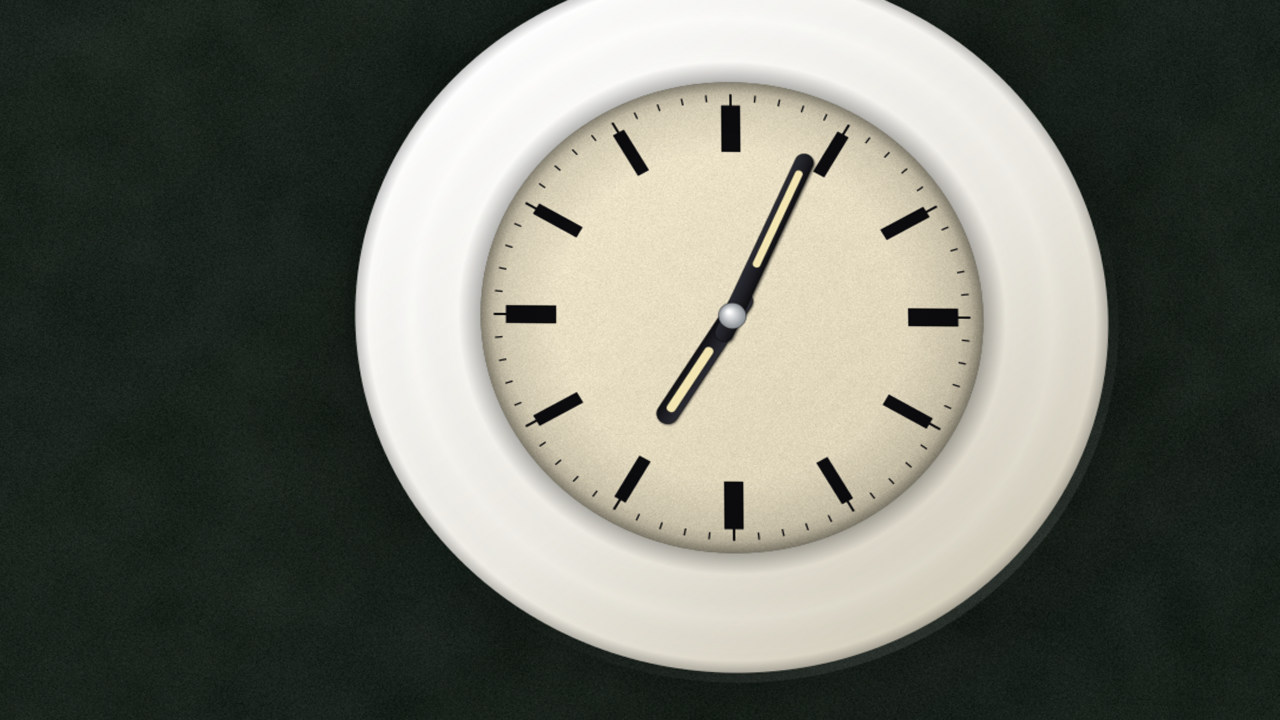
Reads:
h=7 m=4
